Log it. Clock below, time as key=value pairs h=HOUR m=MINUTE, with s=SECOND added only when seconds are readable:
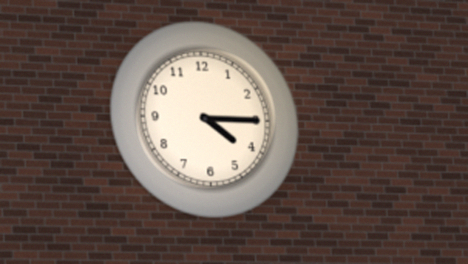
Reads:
h=4 m=15
